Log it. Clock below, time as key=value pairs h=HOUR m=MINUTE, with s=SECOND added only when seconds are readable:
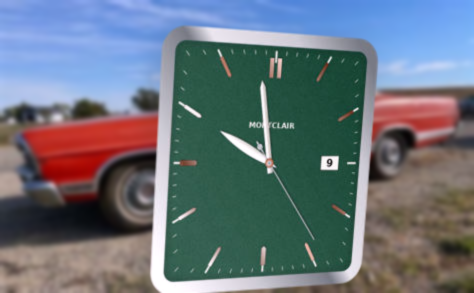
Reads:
h=9 m=58 s=24
